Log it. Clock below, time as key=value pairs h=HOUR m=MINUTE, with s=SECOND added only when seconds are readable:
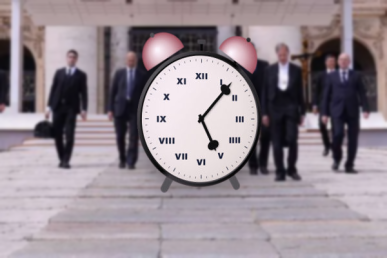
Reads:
h=5 m=7
